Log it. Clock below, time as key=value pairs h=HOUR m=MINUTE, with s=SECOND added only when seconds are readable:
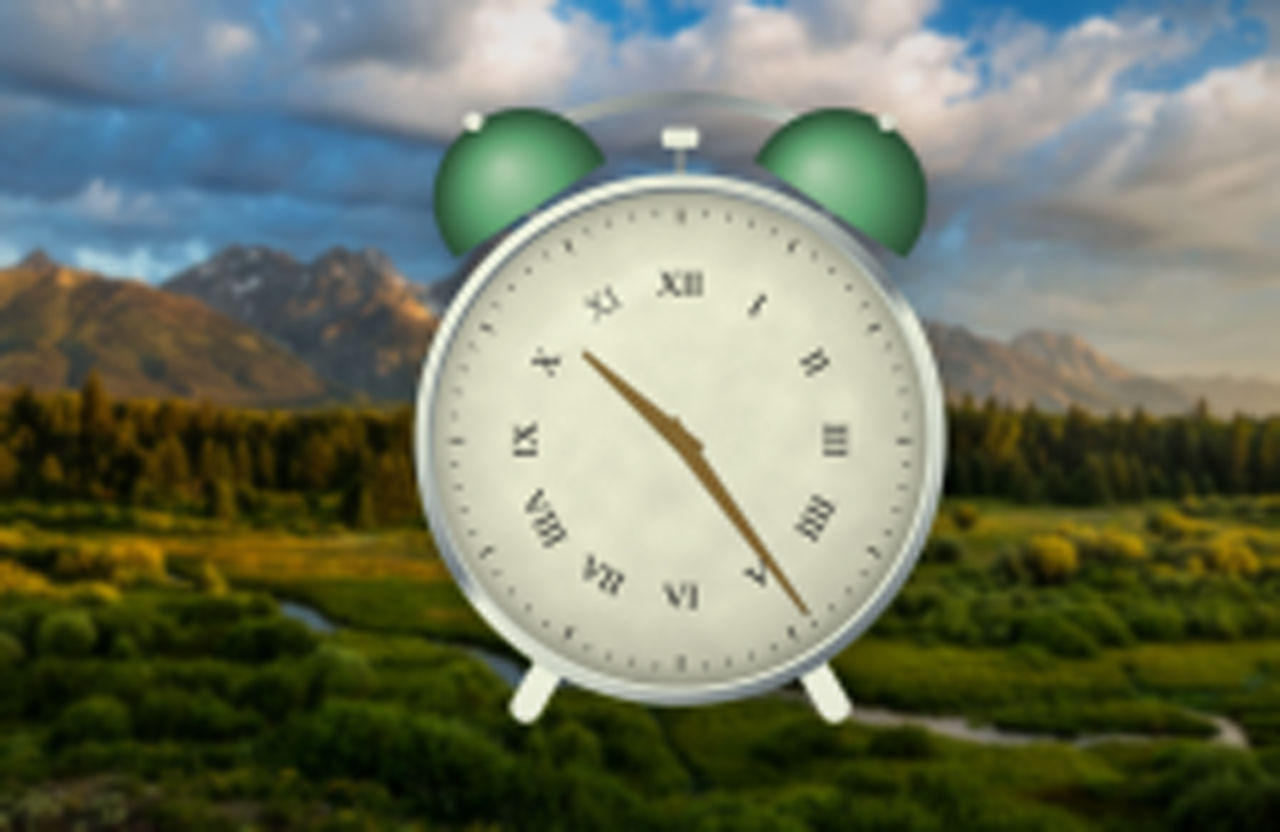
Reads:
h=10 m=24
